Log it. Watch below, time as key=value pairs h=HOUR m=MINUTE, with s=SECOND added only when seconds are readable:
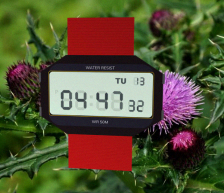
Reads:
h=4 m=47 s=32
